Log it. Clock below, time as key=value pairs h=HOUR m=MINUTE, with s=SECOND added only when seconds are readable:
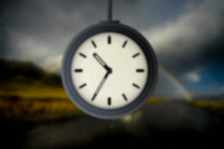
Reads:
h=10 m=35
